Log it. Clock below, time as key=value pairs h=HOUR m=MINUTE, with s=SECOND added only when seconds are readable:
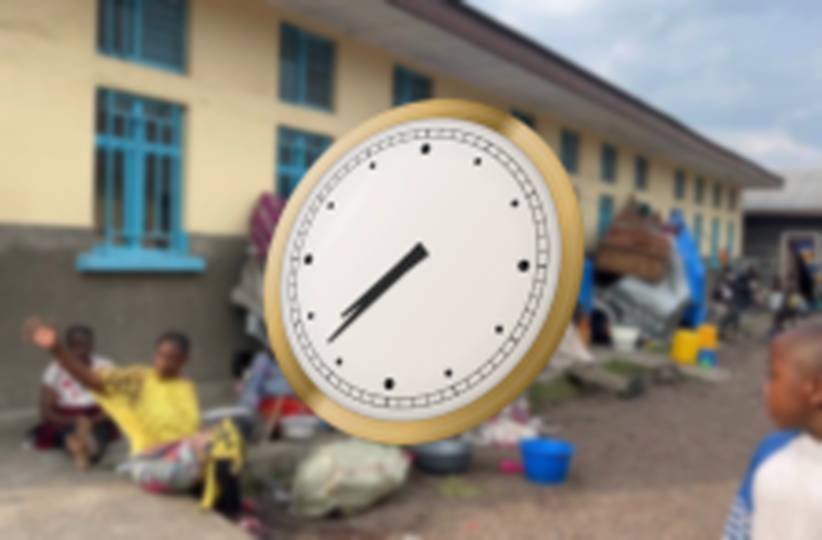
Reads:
h=7 m=37
